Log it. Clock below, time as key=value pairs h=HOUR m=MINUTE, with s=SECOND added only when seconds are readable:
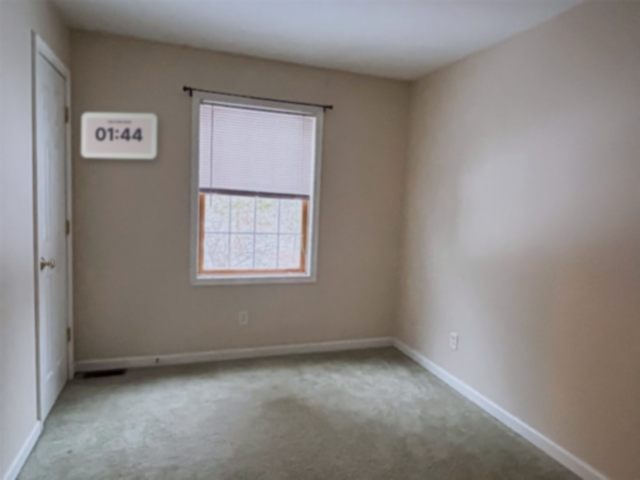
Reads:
h=1 m=44
